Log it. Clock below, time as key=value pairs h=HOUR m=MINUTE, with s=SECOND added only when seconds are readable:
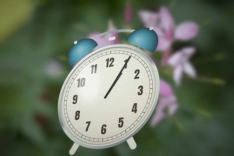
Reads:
h=1 m=5
